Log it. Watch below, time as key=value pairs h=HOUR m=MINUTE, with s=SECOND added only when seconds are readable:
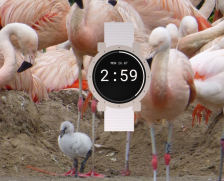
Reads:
h=2 m=59
